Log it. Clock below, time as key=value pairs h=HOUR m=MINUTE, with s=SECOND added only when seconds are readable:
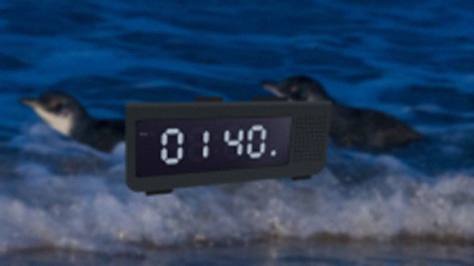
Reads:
h=1 m=40
